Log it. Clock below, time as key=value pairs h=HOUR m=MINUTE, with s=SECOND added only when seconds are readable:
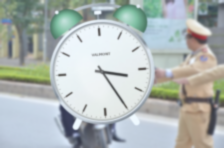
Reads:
h=3 m=25
